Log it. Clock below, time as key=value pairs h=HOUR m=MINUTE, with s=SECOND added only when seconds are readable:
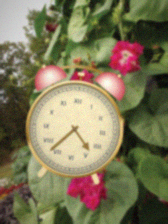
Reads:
h=4 m=37
